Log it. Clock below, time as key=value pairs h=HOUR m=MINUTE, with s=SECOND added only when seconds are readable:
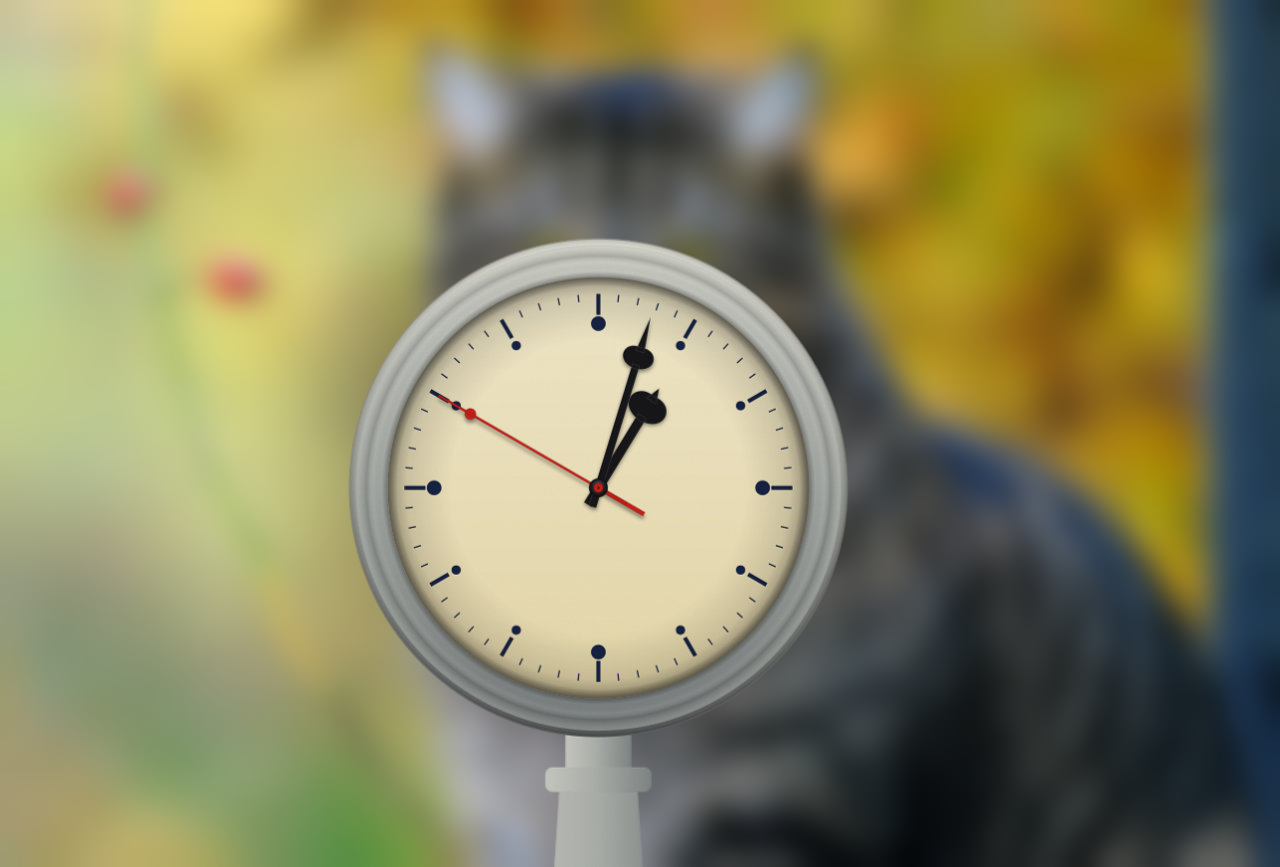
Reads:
h=1 m=2 s=50
